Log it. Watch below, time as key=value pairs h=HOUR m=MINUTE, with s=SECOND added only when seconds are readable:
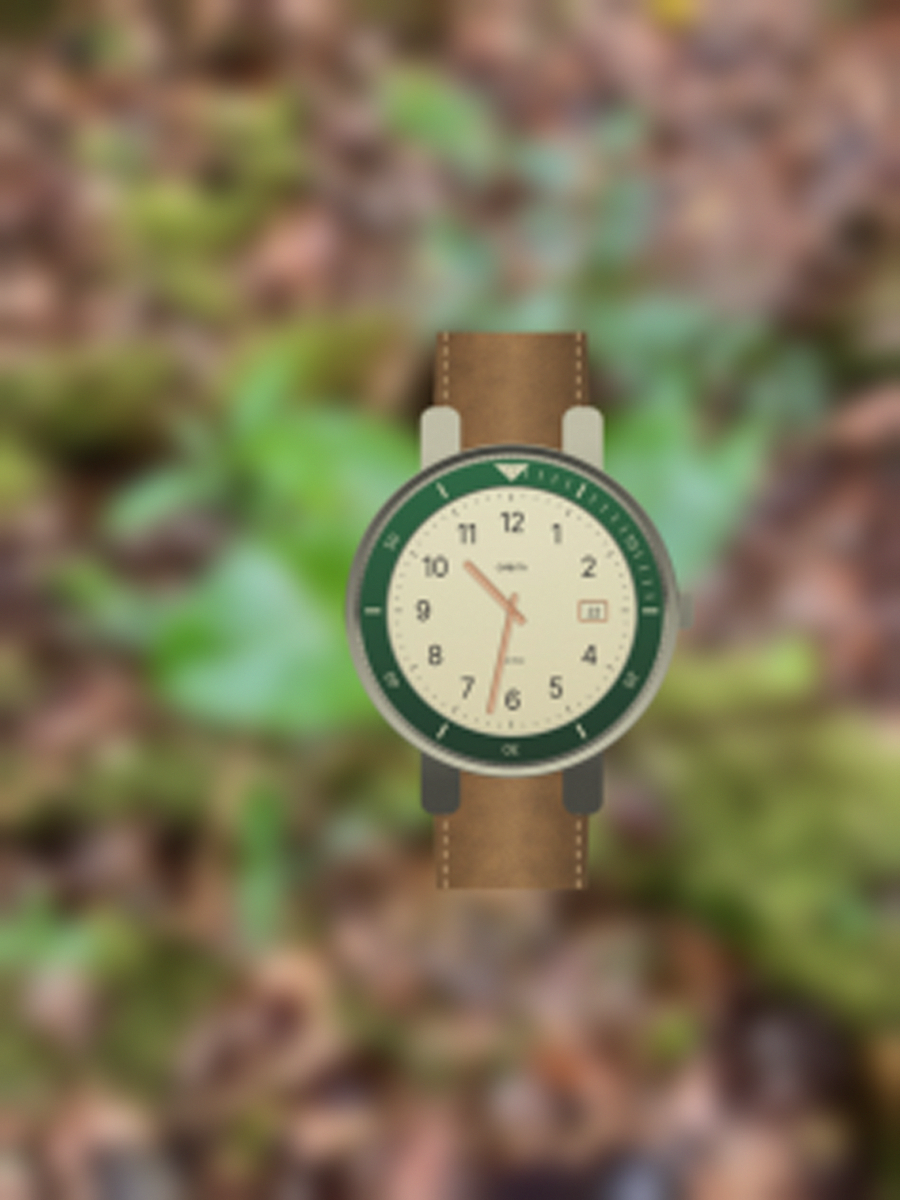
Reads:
h=10 m=32
